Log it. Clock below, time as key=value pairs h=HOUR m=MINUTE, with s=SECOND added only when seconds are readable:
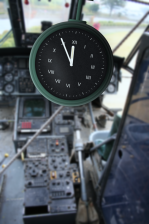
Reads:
h=11 m=55
